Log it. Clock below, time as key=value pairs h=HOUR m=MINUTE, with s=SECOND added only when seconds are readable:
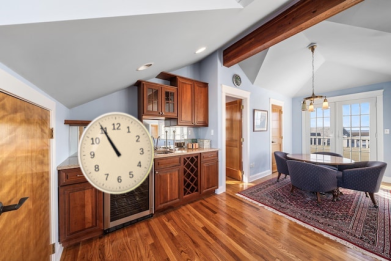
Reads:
h=10 m=55
